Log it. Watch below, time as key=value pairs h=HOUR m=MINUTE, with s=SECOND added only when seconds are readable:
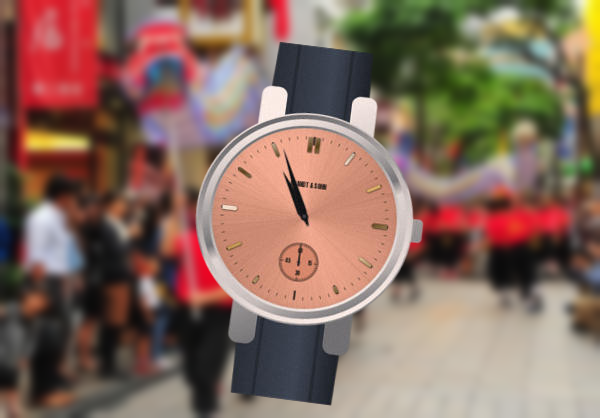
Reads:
h=10 m=56
